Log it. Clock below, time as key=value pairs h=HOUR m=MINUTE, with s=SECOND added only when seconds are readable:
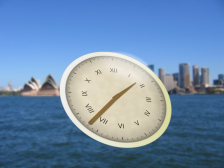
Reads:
h=1 m=37
